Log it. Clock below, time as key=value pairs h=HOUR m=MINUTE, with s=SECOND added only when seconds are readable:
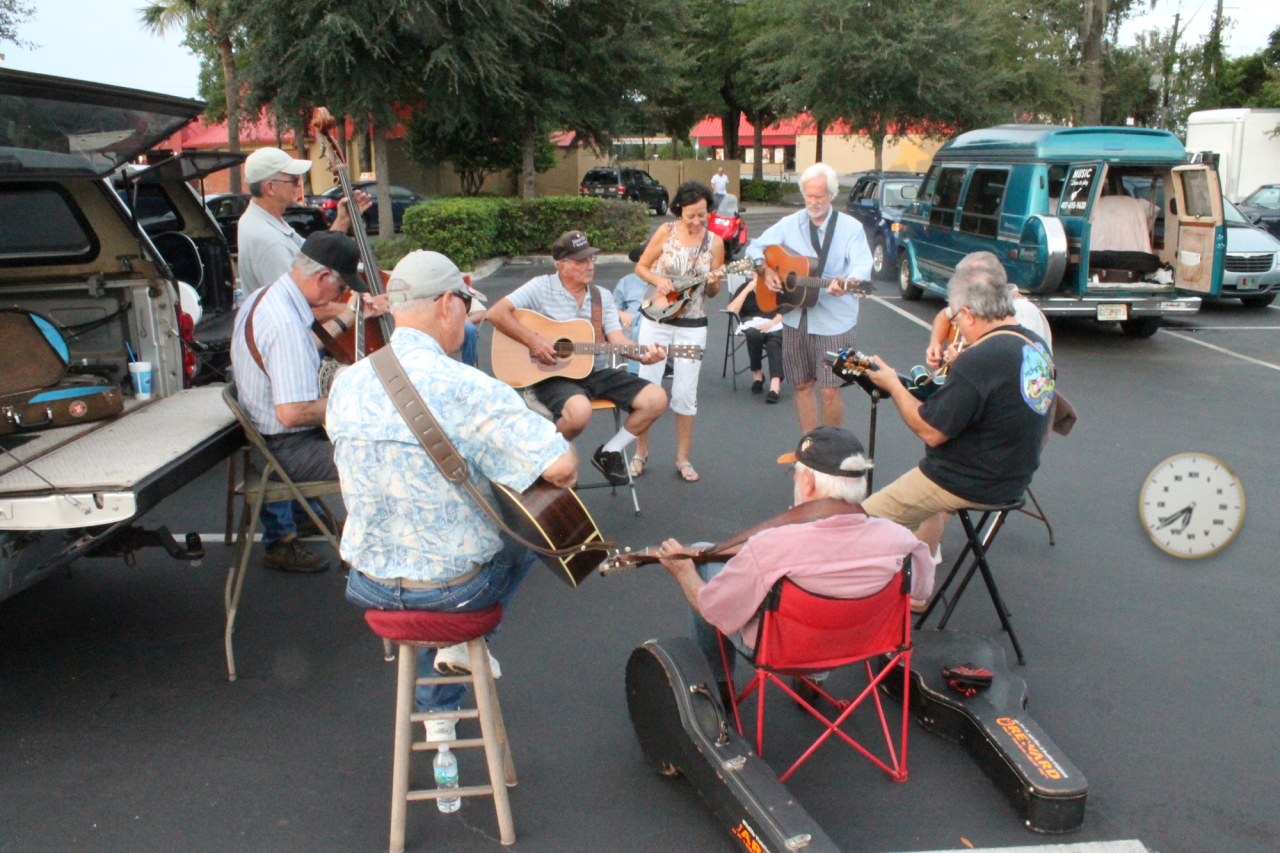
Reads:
h=6 m=39
